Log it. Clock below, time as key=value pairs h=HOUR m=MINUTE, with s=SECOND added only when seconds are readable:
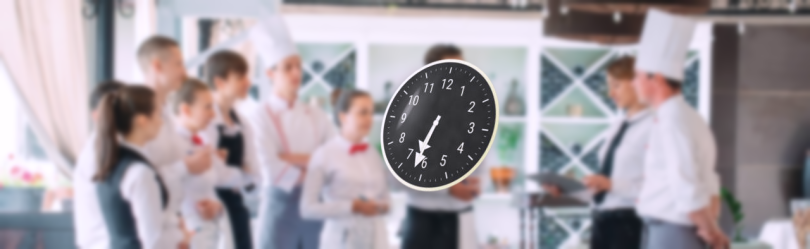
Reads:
h=6 m=32
